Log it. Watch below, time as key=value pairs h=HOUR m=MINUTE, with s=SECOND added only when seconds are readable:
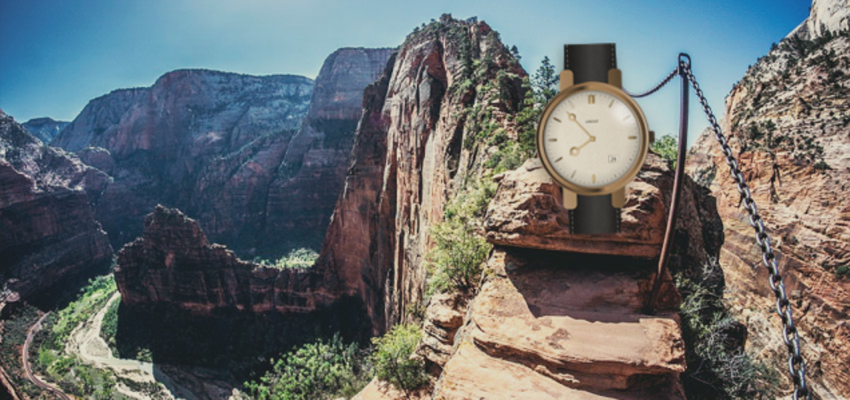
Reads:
h=7 m=53
